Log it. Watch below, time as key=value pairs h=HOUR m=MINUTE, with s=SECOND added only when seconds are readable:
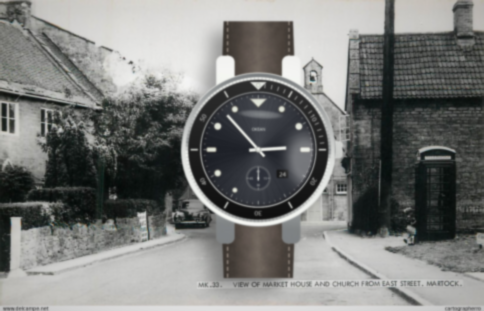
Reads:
h=2 m=53
